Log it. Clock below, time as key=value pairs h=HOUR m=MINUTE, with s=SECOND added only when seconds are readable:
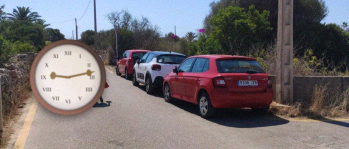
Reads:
h=9 m=13
